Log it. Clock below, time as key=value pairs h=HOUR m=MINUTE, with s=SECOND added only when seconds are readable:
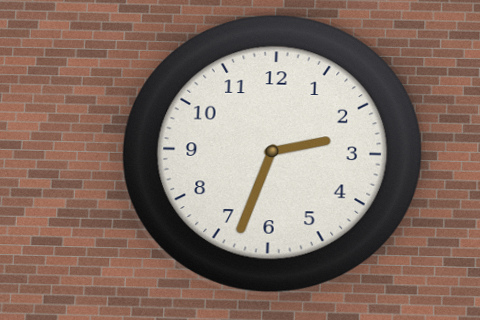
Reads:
h=2 m=33
